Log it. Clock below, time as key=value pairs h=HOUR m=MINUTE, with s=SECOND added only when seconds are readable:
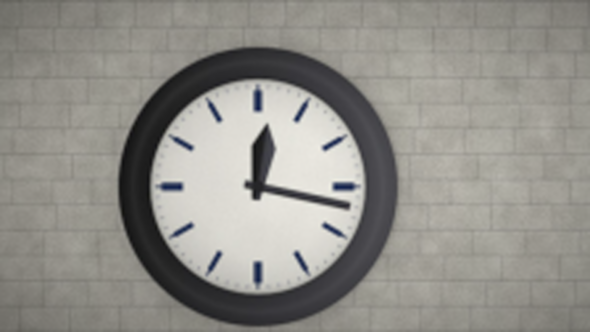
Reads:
h=12 m=17
